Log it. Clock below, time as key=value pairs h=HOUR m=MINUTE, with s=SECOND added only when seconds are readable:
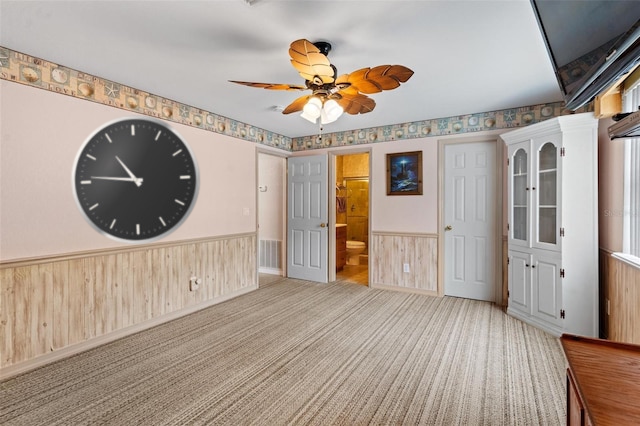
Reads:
h=10 m=46
